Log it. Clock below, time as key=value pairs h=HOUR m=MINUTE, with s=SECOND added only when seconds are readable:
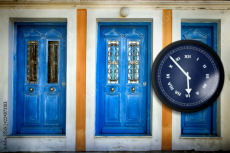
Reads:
h=5 m=53
